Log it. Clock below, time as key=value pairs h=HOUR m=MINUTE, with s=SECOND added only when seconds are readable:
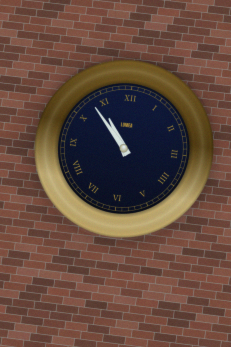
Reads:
h=10 m=53
